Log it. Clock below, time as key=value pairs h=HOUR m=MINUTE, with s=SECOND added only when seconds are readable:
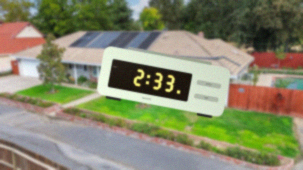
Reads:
h=2 m=33
